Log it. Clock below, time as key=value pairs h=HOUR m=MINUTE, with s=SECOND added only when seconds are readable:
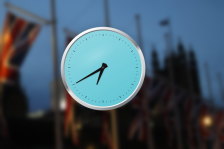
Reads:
h=6 m=40
